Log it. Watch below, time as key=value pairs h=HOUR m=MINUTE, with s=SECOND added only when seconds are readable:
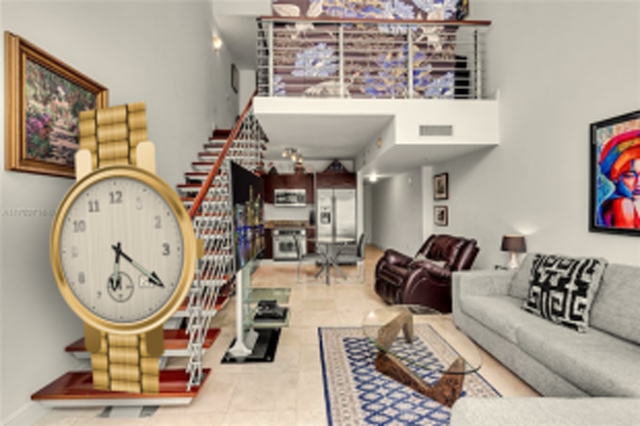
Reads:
h=6 m=21
